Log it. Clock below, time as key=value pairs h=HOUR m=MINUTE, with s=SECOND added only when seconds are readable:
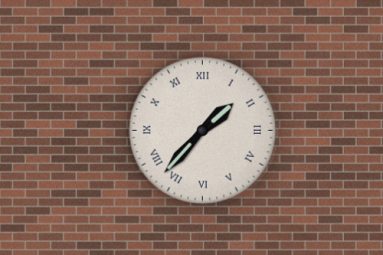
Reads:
h=1 m=37
